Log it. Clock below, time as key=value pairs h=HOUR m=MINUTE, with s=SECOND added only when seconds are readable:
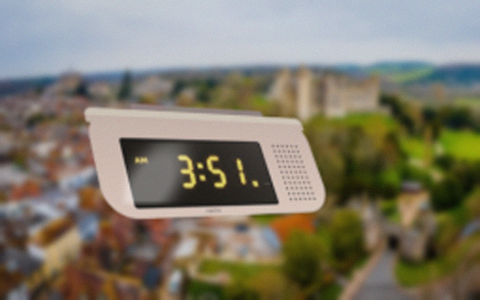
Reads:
h=3 m=51
